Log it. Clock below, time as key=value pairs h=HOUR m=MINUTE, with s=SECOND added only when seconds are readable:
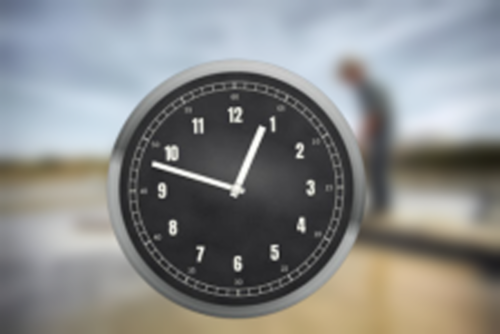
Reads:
h=12 m=48
